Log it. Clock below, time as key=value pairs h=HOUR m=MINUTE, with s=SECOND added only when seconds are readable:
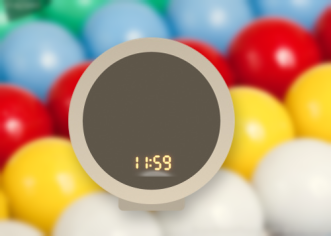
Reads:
h=11 m=59
